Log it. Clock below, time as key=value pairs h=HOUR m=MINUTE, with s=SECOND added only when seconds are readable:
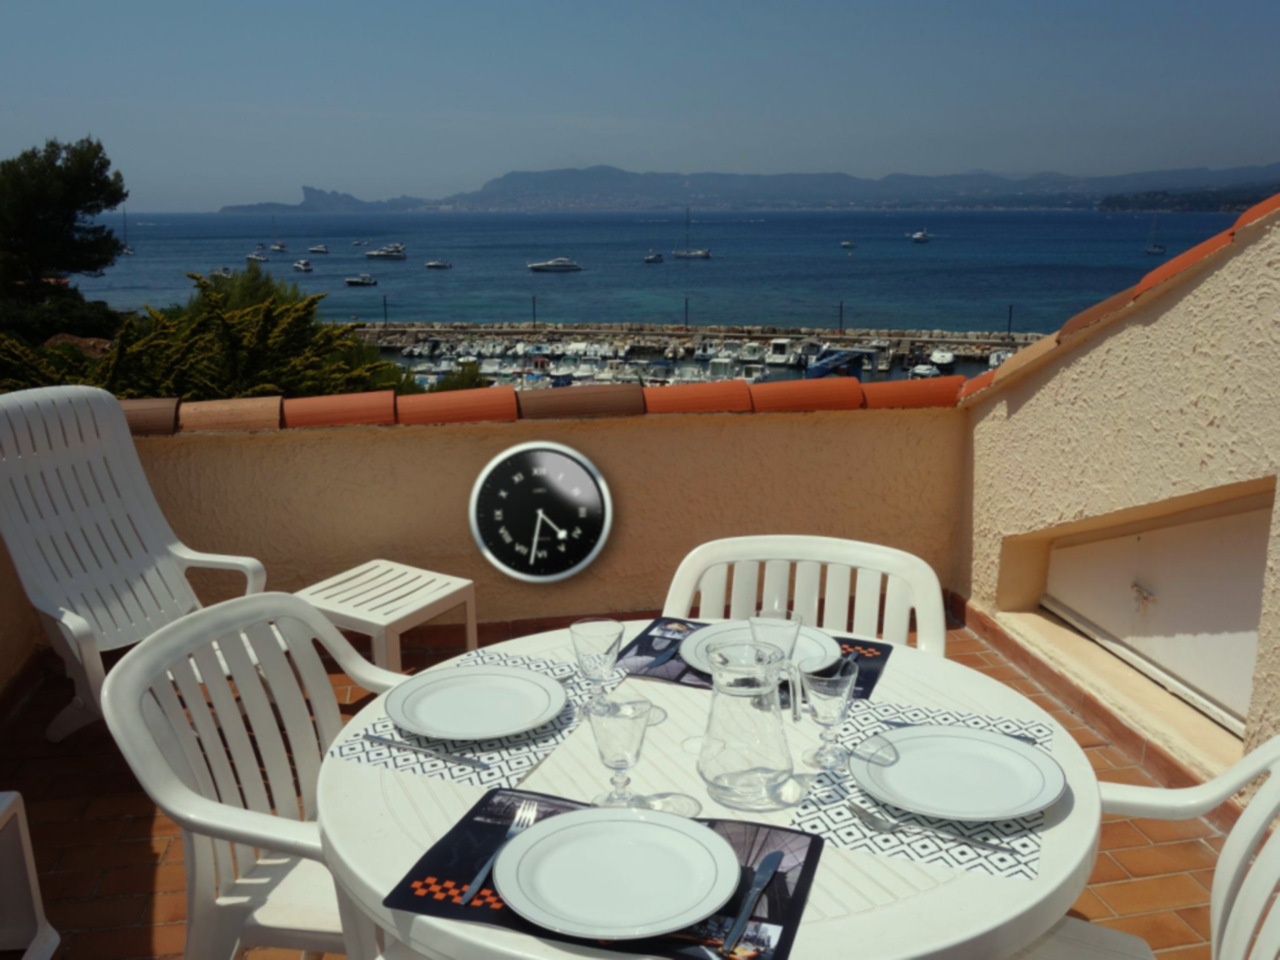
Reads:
h=4 m=32
